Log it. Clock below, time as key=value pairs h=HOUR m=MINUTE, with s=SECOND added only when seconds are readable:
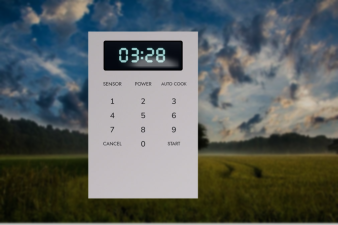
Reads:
h=3 m=28
